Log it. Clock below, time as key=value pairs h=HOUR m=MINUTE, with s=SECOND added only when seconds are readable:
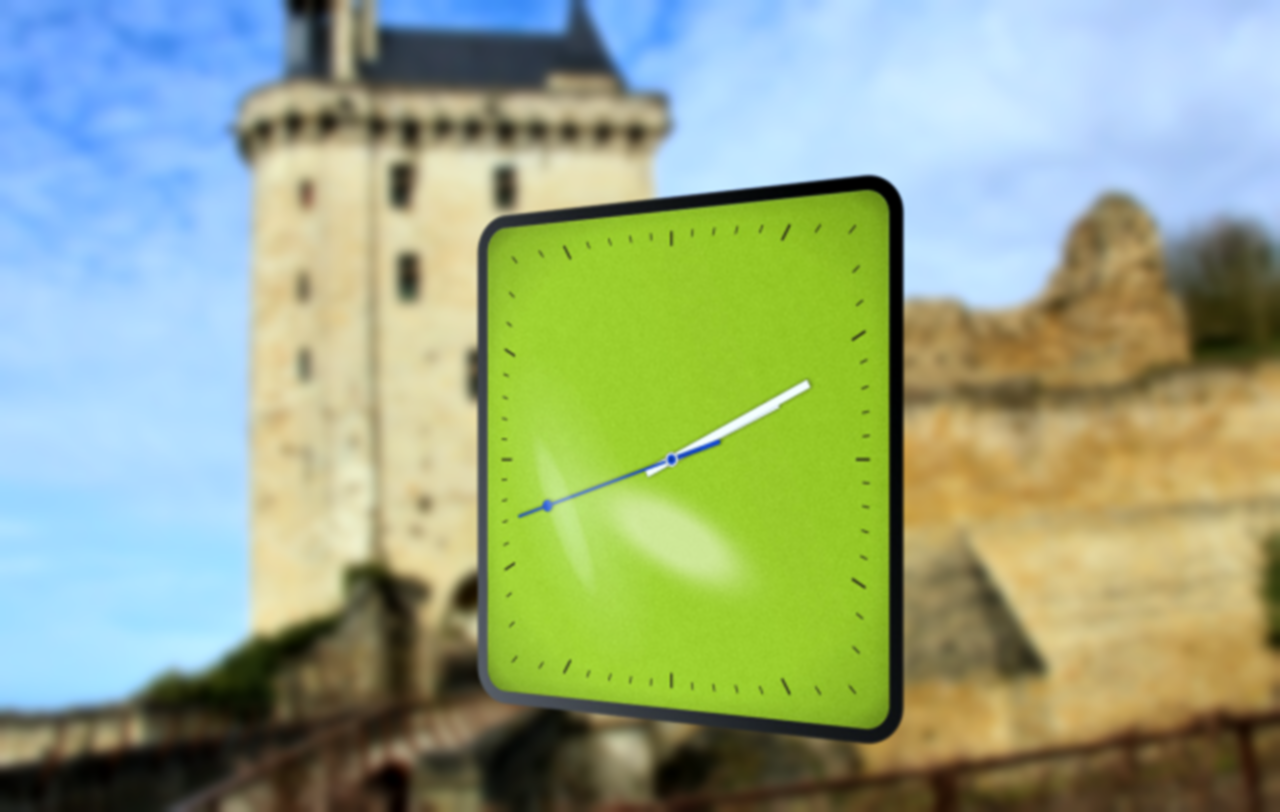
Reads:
h=2 m=10 s=42
